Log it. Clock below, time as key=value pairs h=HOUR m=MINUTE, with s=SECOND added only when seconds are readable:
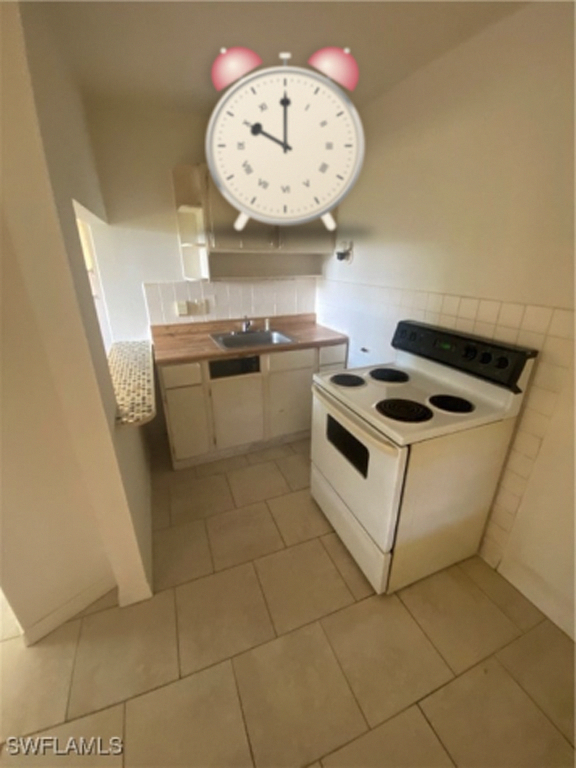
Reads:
h=10 m=0
